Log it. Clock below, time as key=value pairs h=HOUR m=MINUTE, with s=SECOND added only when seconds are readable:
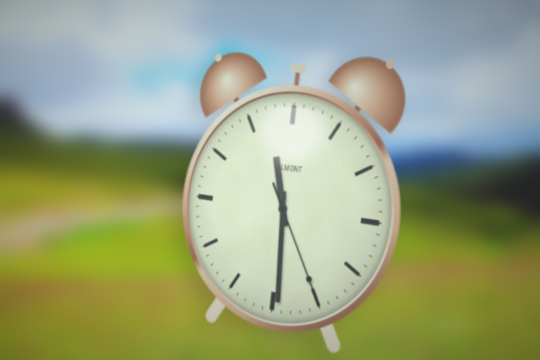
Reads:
h=11 m=29 s=25
